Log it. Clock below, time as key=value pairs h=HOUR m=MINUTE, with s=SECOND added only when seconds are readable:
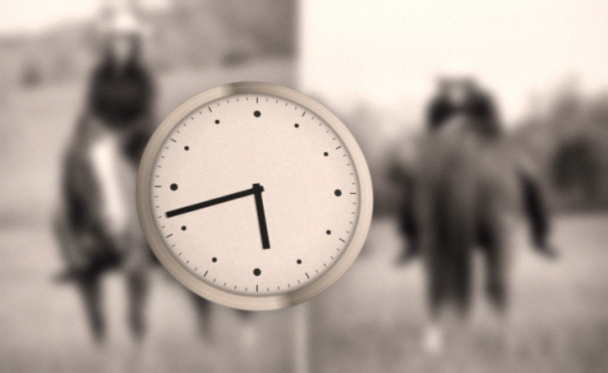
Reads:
h=5 m=42
